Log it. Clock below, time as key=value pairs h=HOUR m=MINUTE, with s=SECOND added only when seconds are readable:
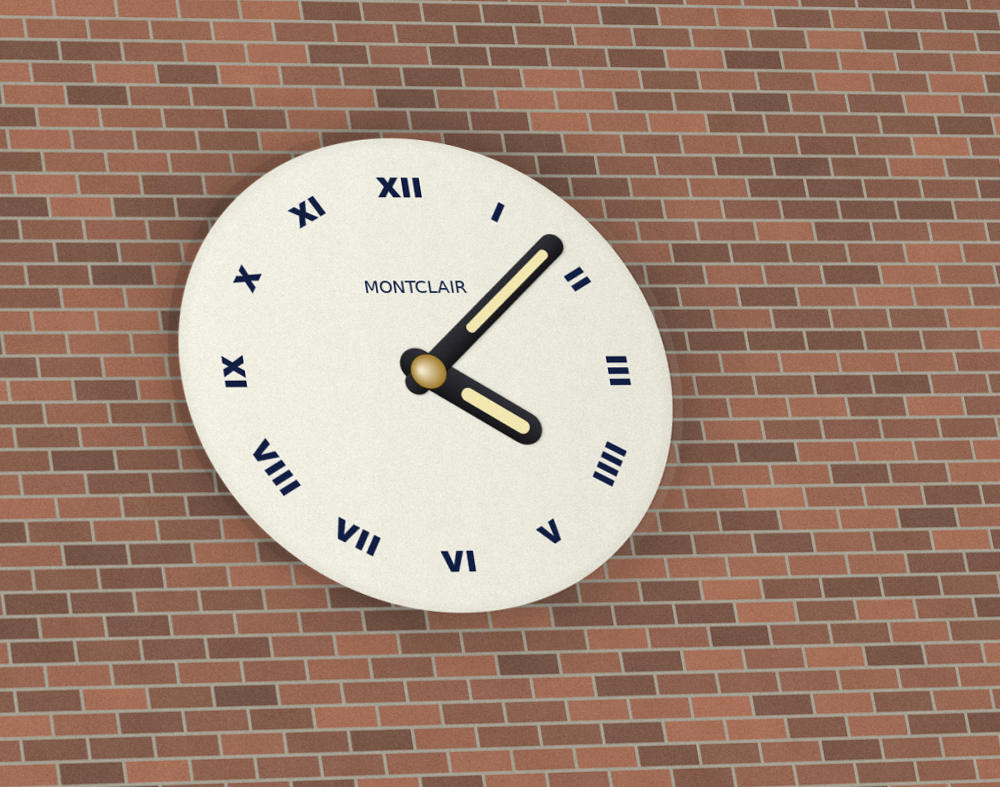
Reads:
h=4 m=8
